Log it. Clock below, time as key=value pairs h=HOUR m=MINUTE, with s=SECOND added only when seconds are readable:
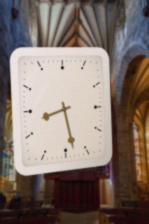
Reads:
h=8 m=28
